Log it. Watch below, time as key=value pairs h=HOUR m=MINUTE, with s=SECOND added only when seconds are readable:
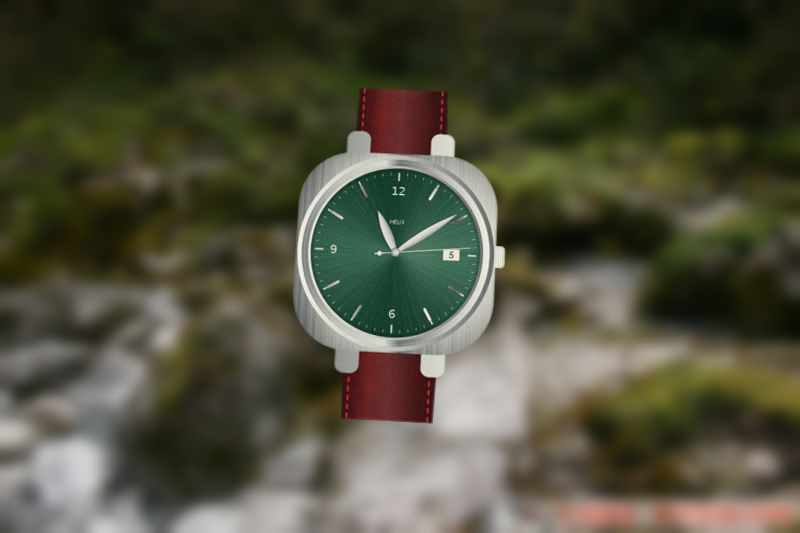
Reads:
h=11 m=9 s=14
